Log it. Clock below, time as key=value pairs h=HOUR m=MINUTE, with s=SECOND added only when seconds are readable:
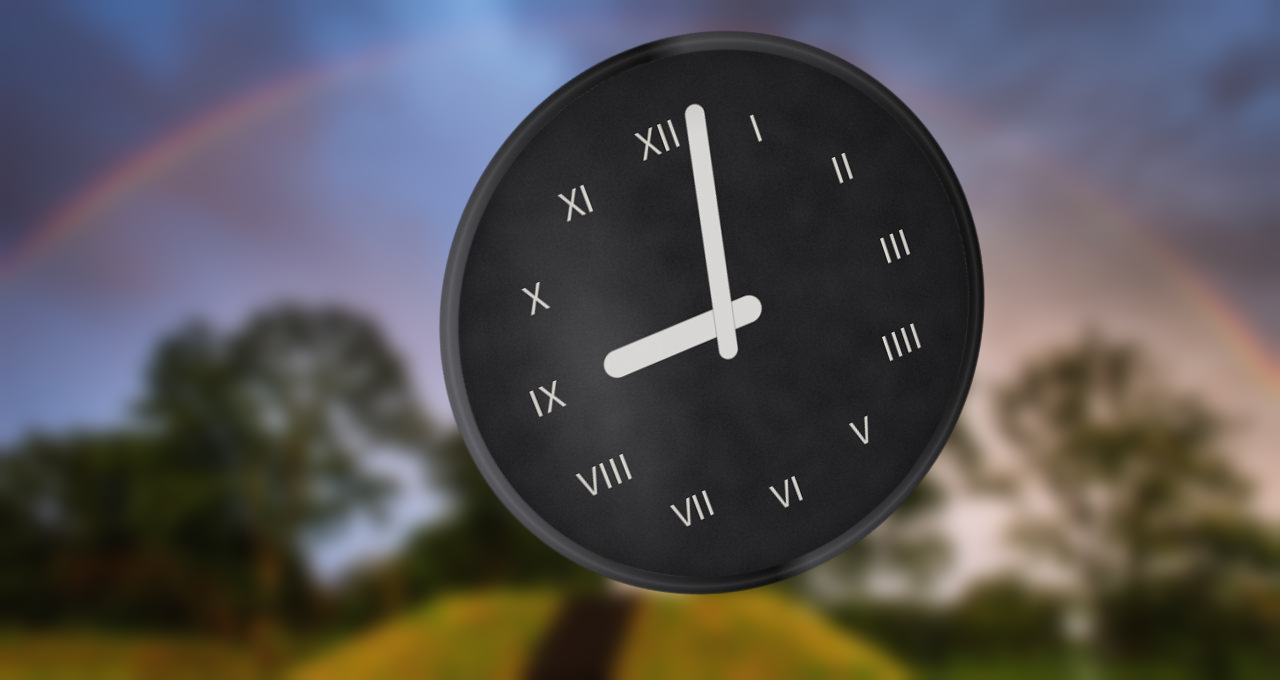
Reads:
h=9 m=2
